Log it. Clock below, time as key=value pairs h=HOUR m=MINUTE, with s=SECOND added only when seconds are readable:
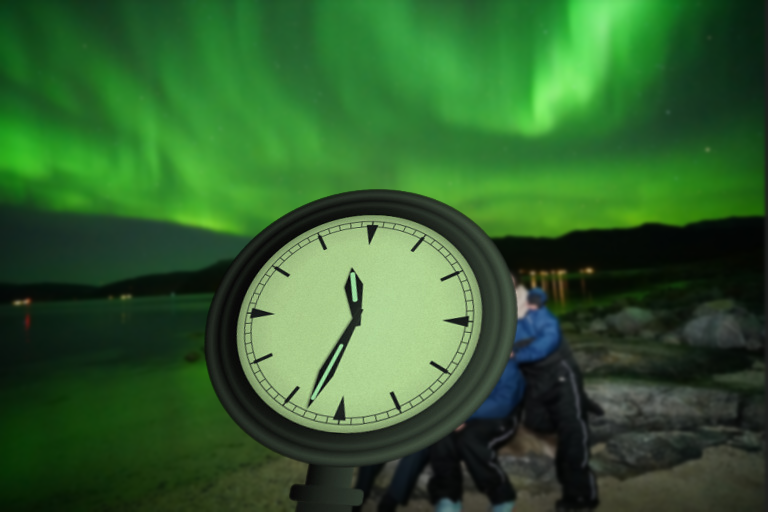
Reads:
h=11 m=33
